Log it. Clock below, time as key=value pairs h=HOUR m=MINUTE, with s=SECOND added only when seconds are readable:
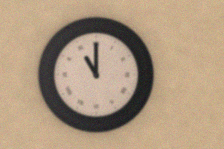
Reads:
h=11 m=0
